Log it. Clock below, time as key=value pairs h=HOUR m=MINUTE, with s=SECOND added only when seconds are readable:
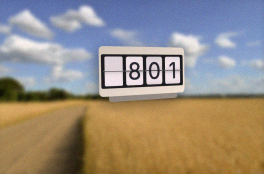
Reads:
h=8 m=1
